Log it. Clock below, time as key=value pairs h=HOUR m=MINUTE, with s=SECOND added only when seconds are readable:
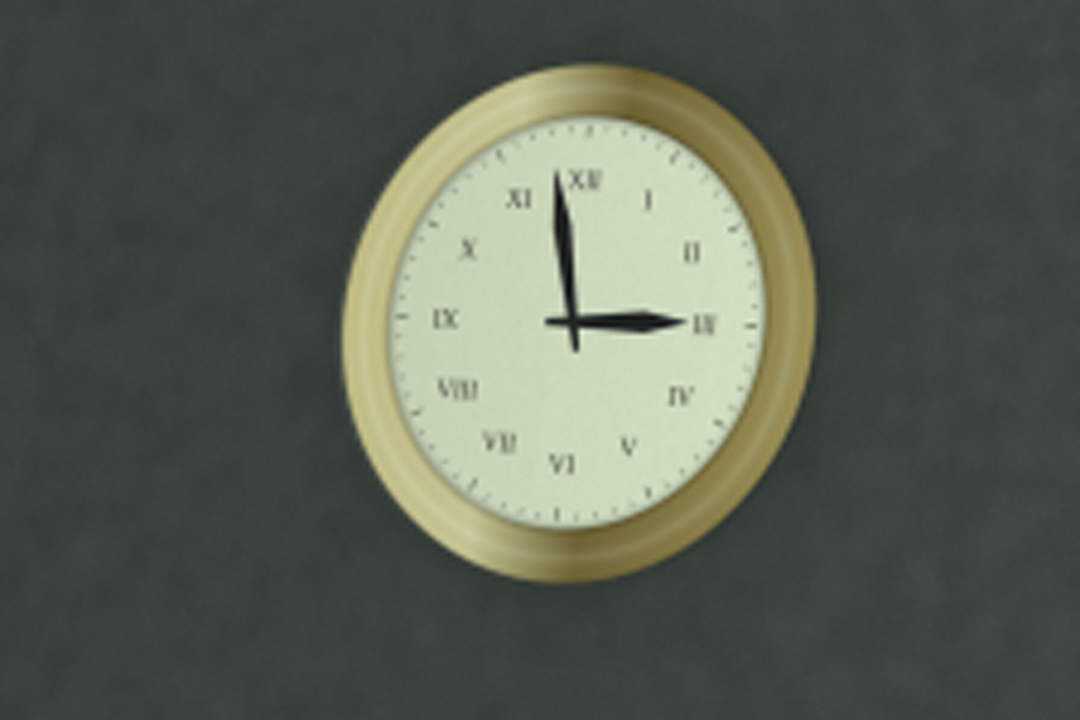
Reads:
h=2 m=58
